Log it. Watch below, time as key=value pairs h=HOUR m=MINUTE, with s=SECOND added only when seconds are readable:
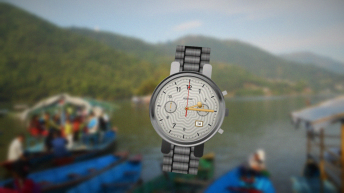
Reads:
h=2 m=15
